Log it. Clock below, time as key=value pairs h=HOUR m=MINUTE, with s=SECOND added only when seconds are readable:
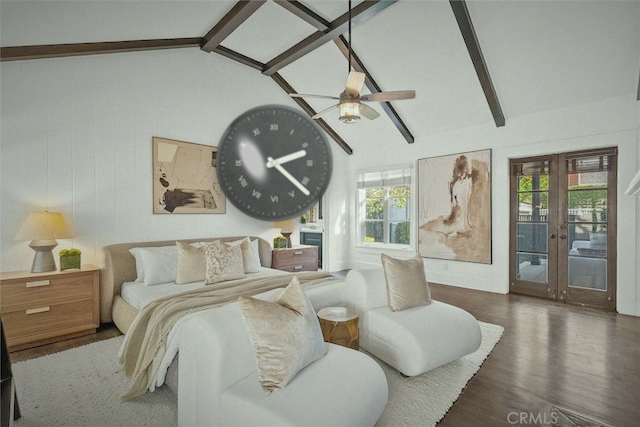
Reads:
h=2 m=22
